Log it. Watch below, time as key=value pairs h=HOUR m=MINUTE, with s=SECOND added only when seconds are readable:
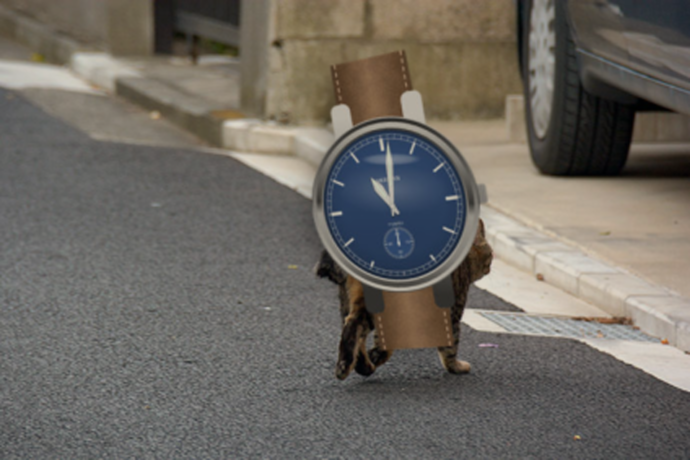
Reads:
h=11 m=1
